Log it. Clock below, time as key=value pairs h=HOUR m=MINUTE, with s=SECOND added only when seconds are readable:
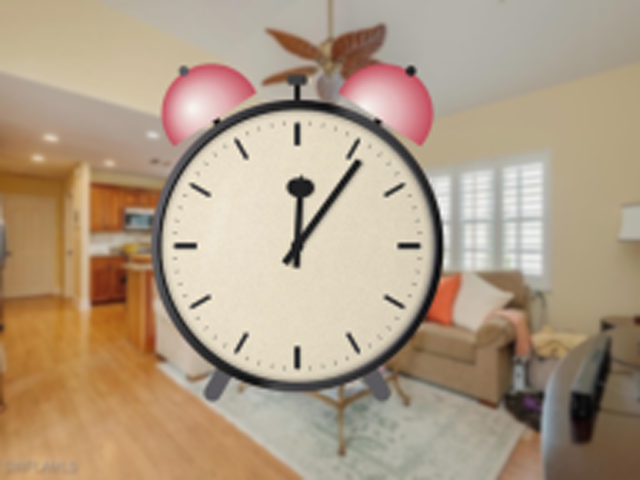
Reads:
h=12 m=6
